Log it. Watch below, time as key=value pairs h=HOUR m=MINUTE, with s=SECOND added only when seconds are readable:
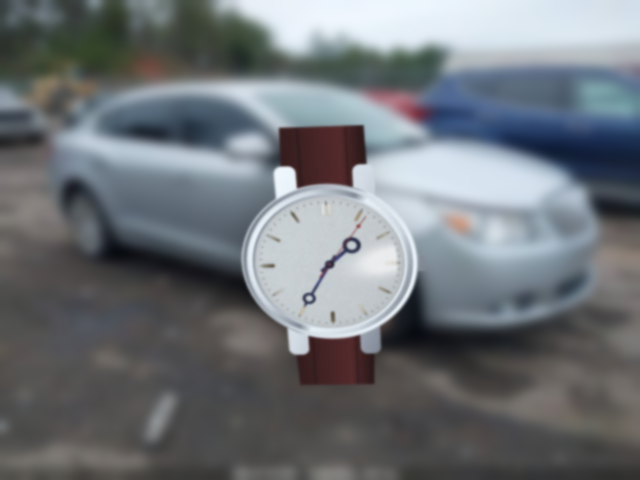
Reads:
h=1 m=35 s=6
